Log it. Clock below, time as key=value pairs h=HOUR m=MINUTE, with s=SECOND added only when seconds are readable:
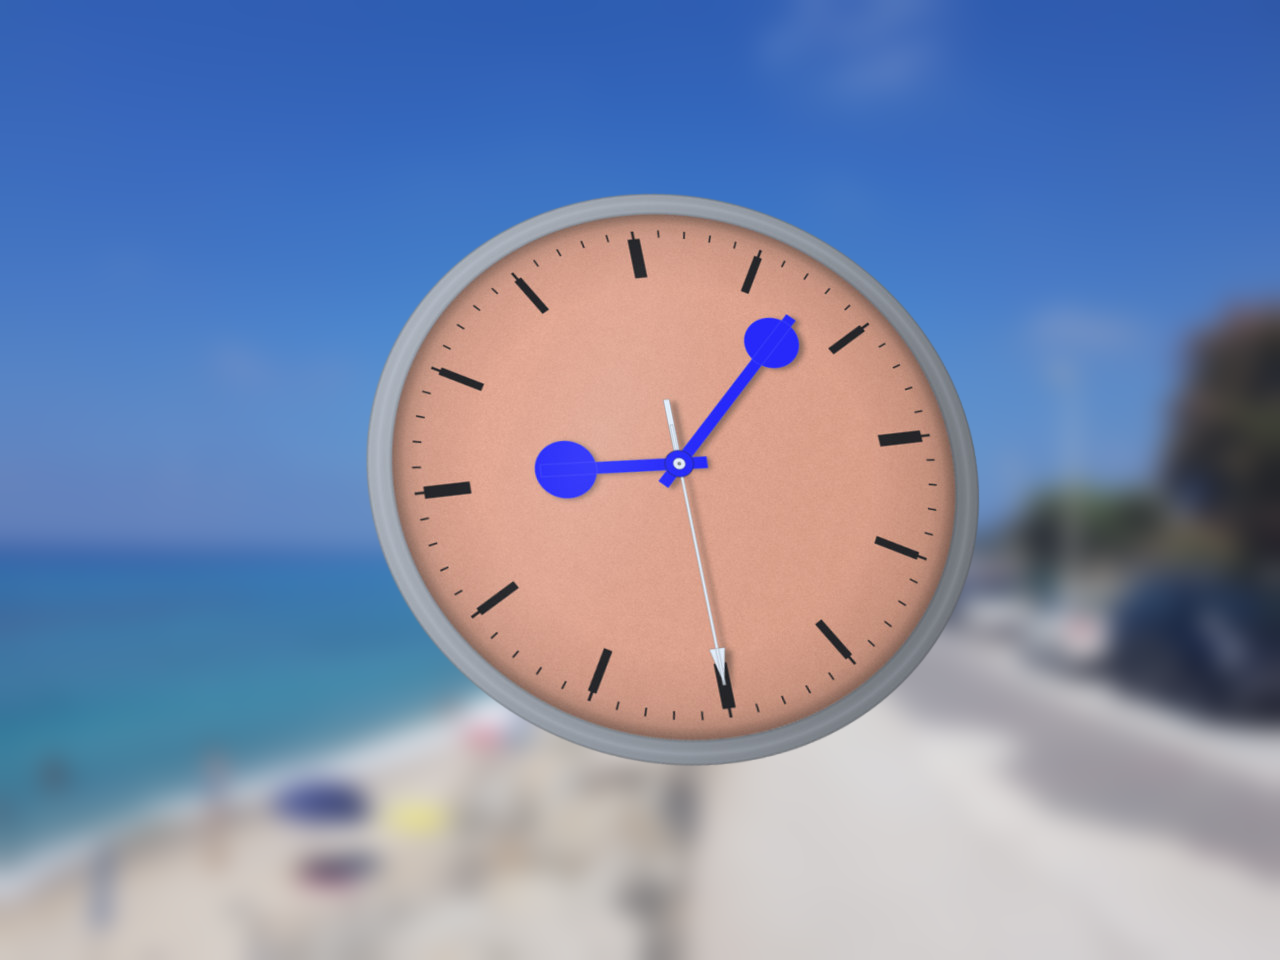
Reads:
h=9 m=7 s=30
